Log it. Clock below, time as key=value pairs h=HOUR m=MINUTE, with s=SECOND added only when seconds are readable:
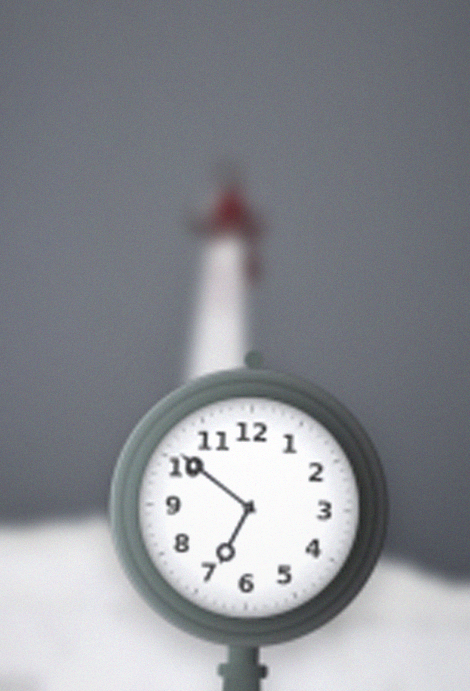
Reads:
h=6 m=51
